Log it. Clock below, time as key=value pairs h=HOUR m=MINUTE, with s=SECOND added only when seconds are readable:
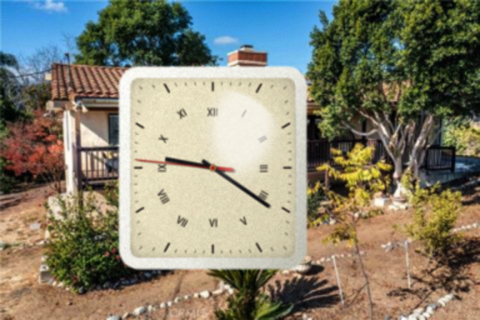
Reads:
h=9 m=20 s=46
